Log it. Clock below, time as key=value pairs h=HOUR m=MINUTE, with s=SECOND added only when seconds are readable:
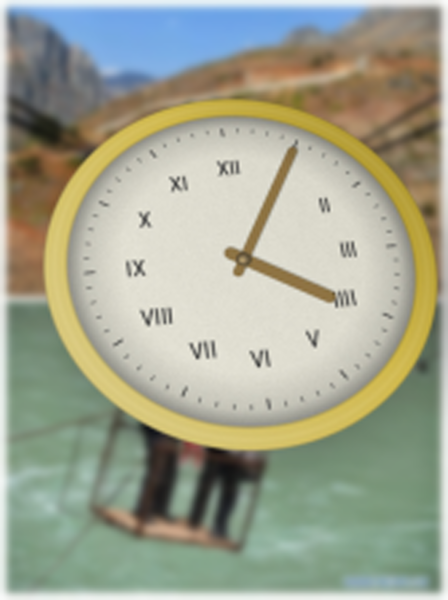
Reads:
h=4 m=5
